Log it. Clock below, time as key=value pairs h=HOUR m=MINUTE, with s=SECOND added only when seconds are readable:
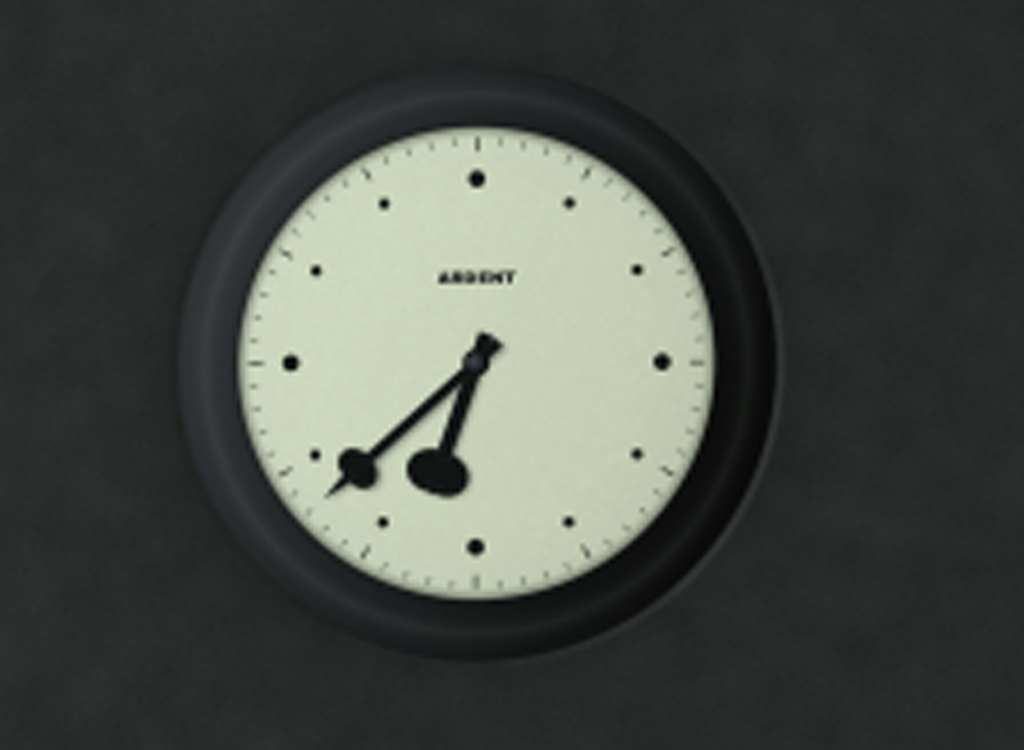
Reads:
h=6 m=38
